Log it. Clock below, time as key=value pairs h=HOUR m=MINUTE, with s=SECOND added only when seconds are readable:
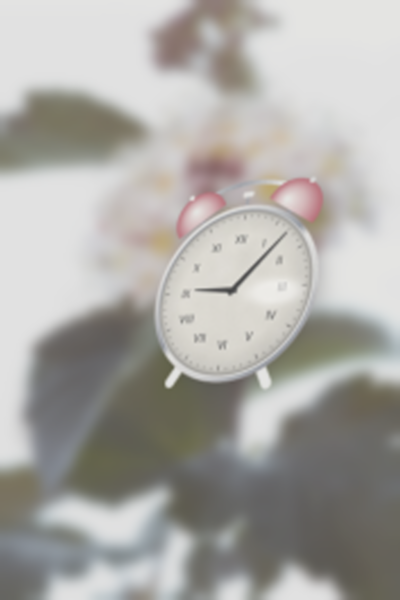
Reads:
h=9 m=7
